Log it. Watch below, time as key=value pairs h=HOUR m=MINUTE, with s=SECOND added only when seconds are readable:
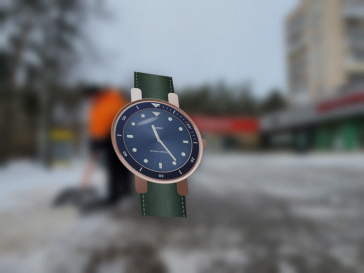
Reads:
h=11 m=24
